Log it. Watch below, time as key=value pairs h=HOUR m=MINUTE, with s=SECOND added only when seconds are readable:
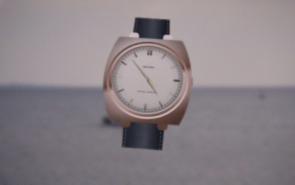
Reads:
h=4 m=53
